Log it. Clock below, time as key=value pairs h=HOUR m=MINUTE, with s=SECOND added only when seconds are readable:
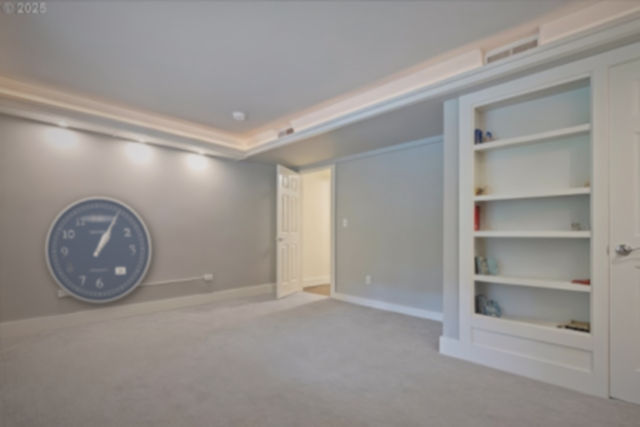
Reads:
h=1 m=5
